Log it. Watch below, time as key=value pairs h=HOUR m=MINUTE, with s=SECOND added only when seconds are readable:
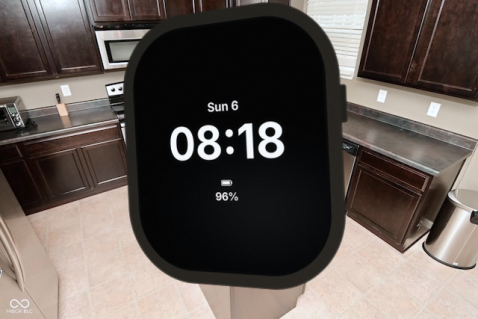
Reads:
h=8 m=18
